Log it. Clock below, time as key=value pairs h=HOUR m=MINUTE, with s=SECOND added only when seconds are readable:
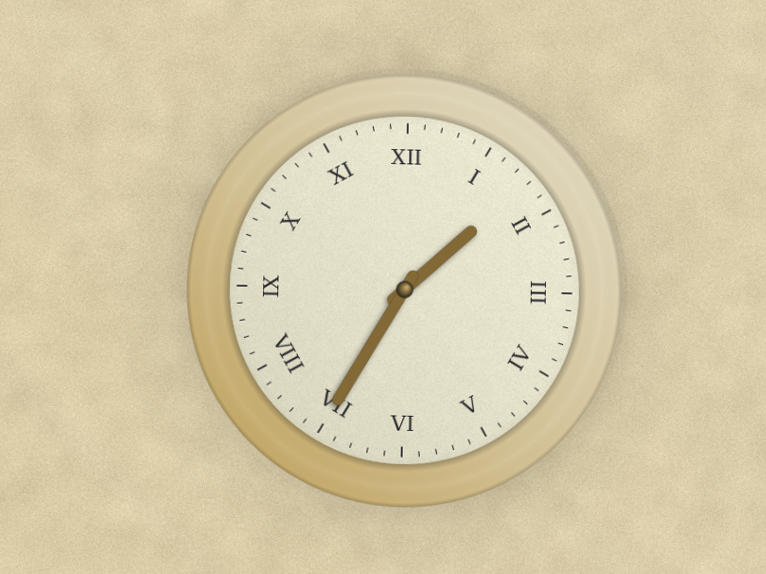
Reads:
h=1 m=35
